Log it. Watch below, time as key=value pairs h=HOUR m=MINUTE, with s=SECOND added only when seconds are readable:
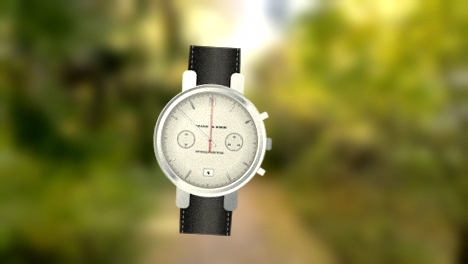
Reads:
h=11 m=52
